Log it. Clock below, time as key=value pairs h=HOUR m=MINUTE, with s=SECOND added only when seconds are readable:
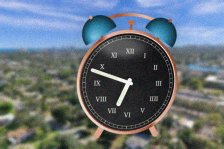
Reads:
h=6 m=48
